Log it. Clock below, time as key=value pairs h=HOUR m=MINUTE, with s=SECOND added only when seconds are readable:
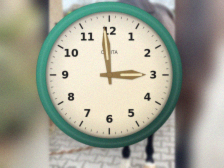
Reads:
h=2 m=59
